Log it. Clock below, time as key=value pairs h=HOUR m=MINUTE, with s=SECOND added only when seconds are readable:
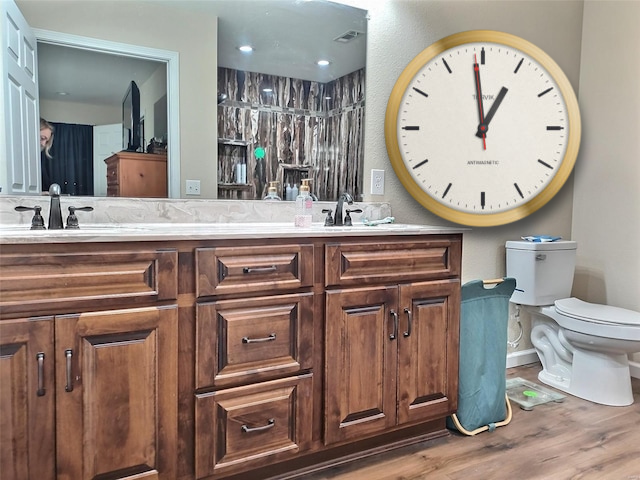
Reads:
h=12 m=58 s=59
